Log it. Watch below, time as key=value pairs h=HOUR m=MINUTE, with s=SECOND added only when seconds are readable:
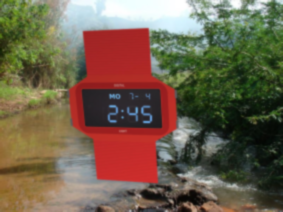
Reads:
h=2 m=45
